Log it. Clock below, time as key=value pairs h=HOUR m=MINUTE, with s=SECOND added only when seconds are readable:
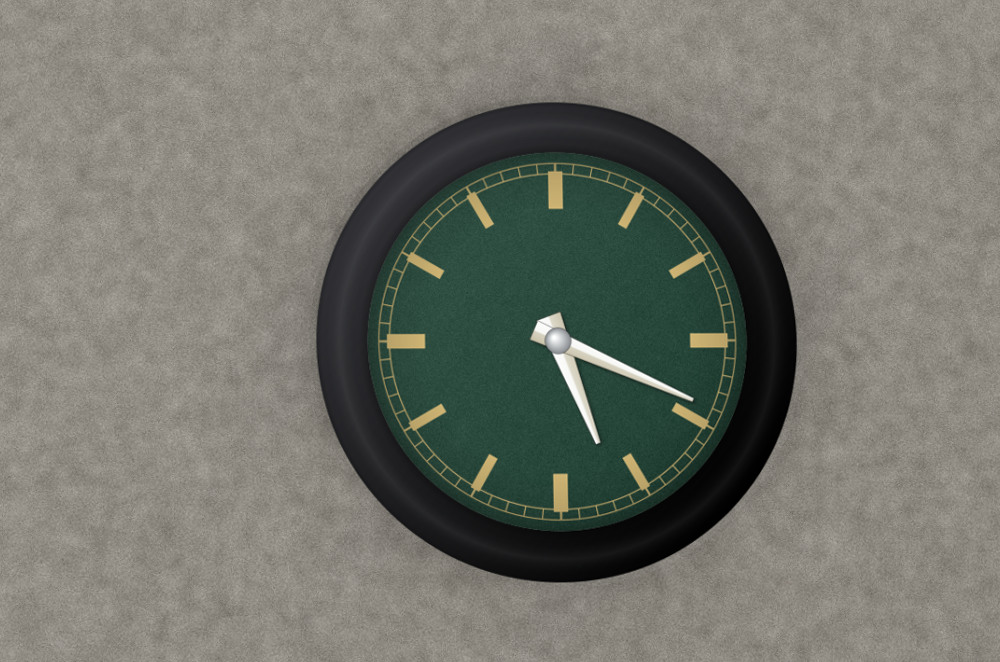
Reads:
h=5 m=19
